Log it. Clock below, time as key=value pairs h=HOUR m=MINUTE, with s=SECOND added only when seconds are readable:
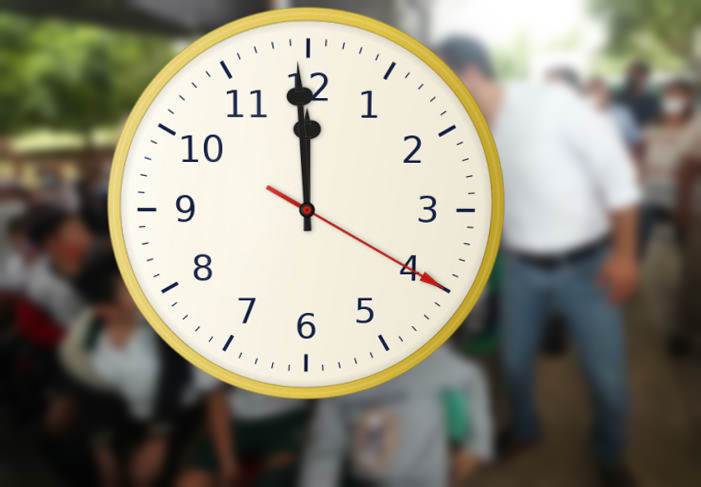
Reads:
h=11 m=59 s=20
